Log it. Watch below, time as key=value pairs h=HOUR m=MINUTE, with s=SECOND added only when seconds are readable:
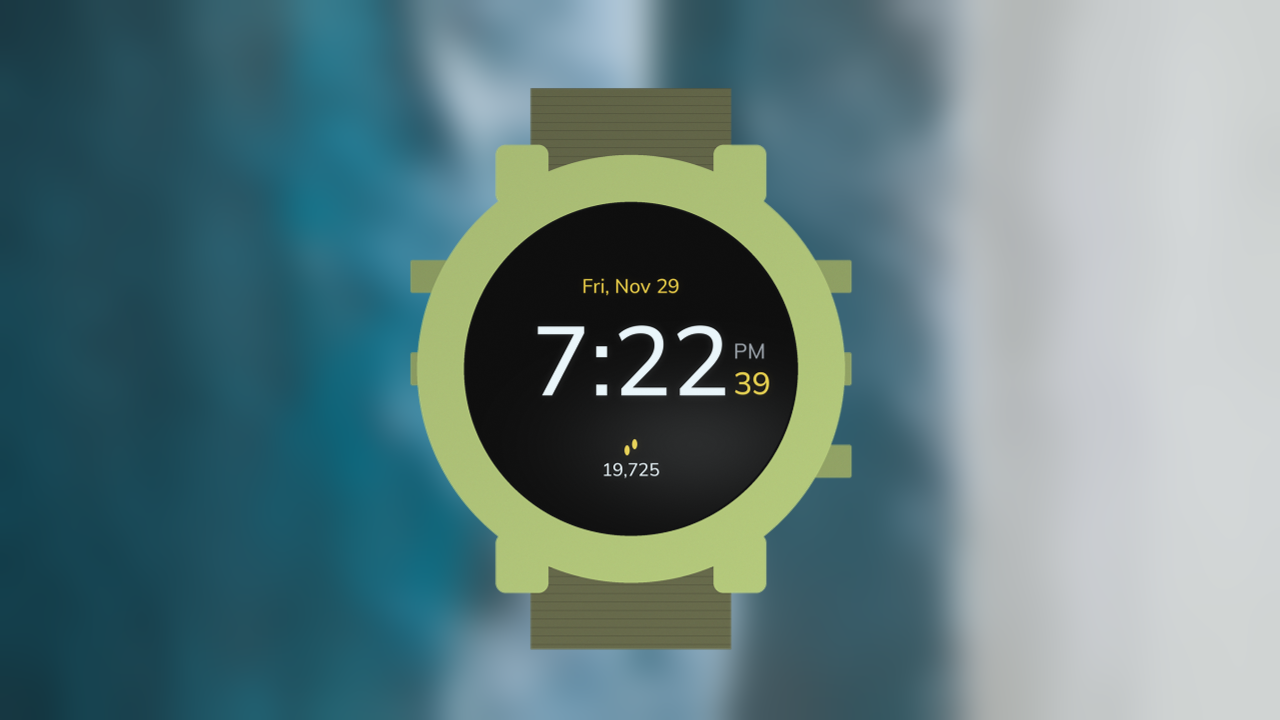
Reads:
h=7 m=22 s=39
